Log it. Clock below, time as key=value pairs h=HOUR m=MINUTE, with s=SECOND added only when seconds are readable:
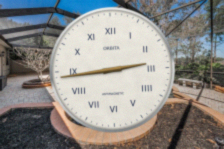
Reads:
h=2 m=44
